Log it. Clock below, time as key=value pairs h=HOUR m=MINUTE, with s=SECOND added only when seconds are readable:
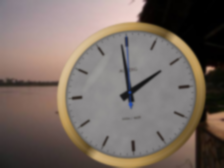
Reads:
h=1 m=59 s=0
